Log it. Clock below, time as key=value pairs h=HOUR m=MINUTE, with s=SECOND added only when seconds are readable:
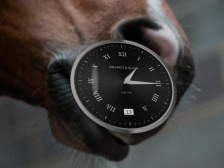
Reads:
h=1 m=15
